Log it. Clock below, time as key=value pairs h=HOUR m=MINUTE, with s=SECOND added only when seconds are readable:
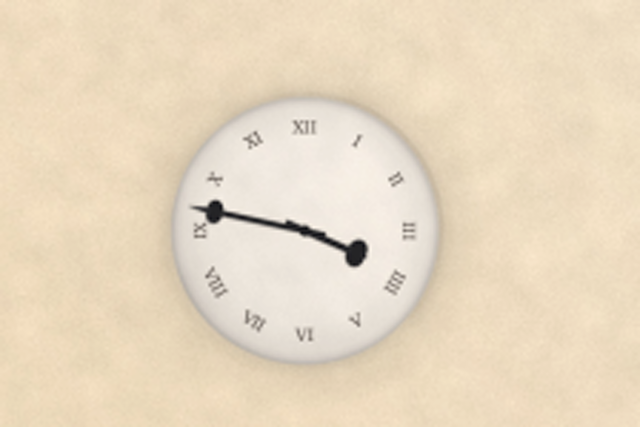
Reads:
h=3 m=47
